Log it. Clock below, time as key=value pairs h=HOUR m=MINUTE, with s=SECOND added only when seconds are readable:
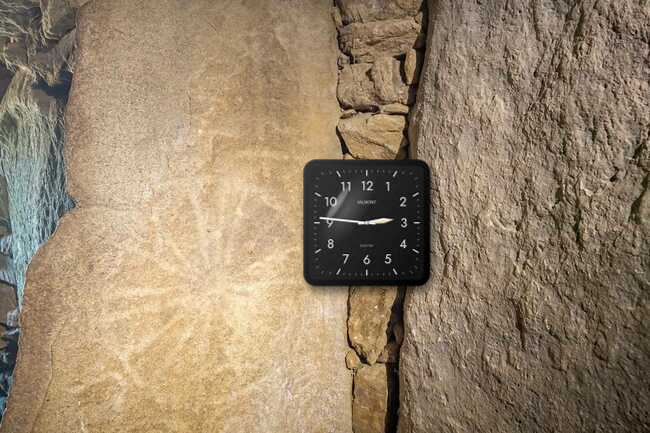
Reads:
h=2 m=46
